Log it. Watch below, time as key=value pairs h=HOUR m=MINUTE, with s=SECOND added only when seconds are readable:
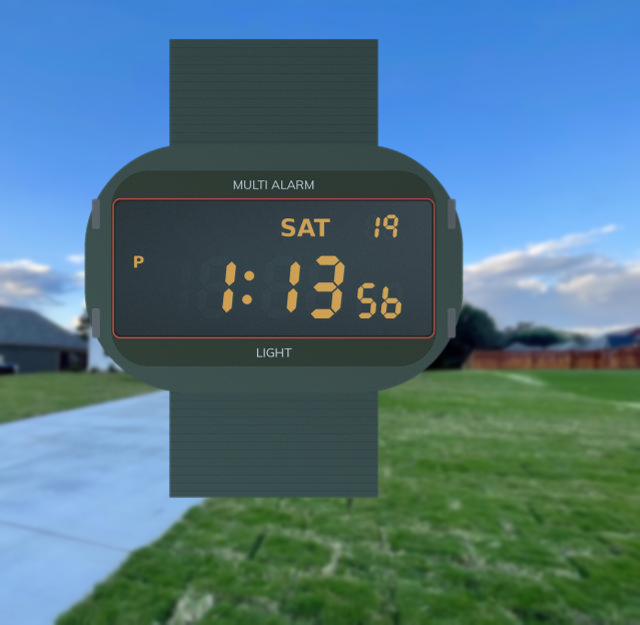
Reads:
h=1 m=13 s=56
